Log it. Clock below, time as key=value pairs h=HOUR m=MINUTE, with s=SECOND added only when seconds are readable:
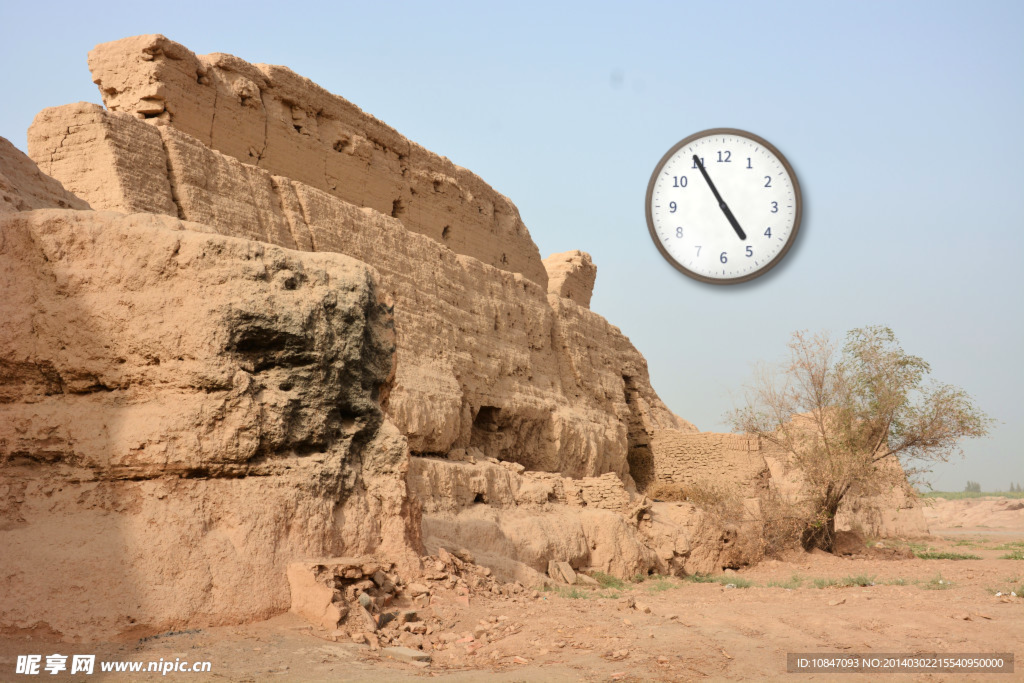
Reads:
h=4 m=55
